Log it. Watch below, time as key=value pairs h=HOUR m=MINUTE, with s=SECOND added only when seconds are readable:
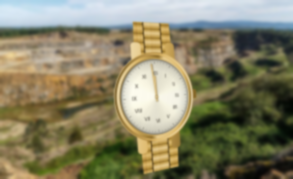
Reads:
h=11 m=59
